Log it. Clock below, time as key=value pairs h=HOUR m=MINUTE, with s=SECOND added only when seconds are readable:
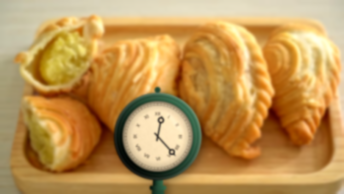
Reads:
h=12 m=23
